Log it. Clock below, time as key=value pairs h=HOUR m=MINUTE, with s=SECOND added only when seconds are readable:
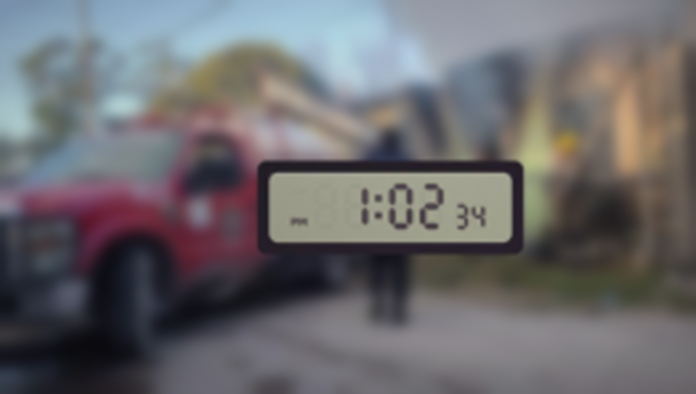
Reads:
h=1 m=2 s=34
